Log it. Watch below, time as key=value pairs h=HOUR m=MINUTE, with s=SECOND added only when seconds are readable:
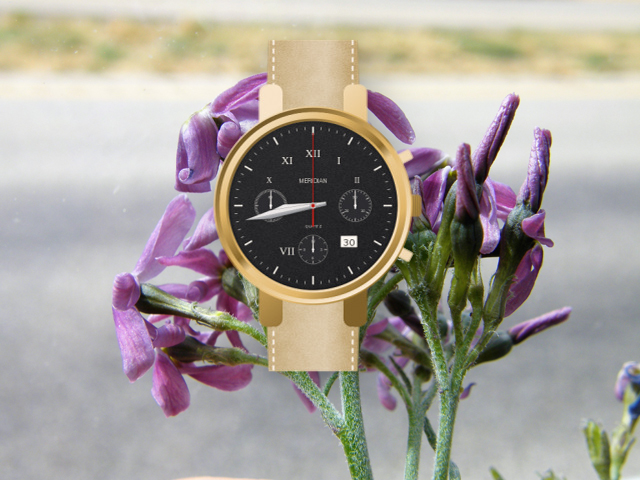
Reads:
h=8 m=43
